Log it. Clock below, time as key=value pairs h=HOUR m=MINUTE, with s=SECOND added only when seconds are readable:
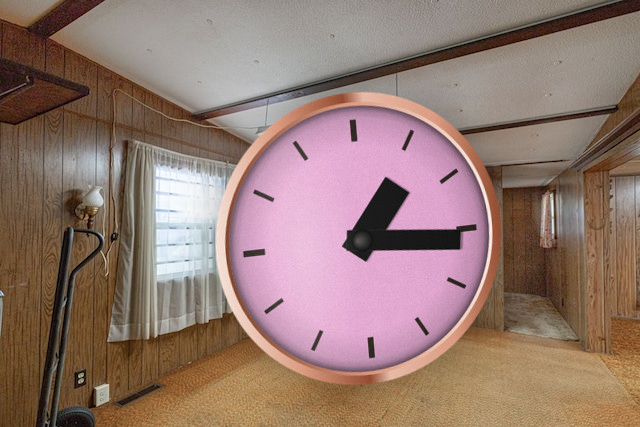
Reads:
h=1 m=16
